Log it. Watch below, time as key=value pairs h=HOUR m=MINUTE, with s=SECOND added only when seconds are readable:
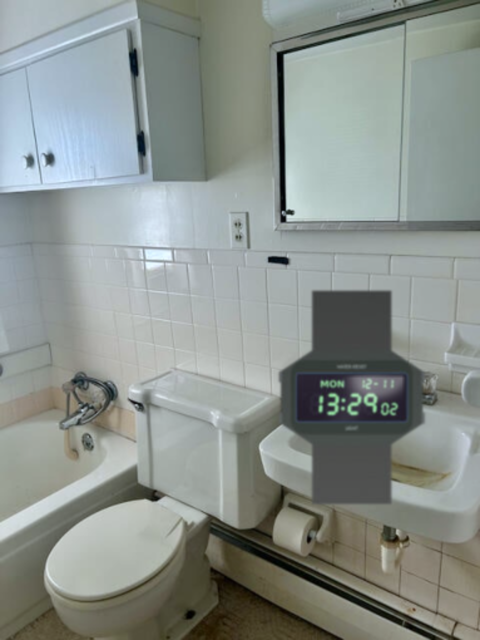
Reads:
h=13 m=29 s=2
